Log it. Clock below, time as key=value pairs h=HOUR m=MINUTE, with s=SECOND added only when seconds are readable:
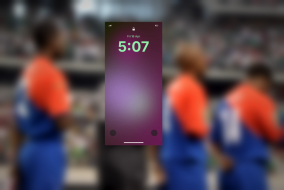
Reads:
h=5 m=7
